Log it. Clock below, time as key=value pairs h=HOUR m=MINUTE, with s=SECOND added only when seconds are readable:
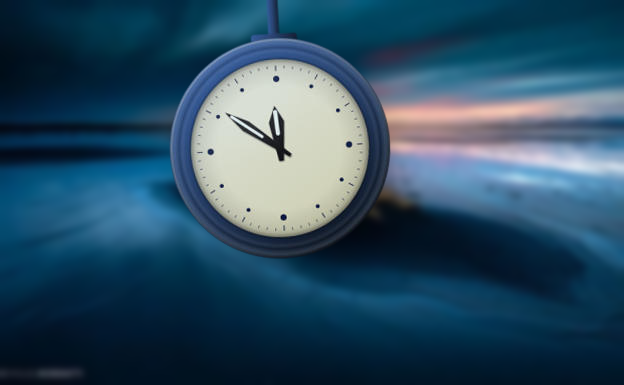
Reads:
h=11 m=51
